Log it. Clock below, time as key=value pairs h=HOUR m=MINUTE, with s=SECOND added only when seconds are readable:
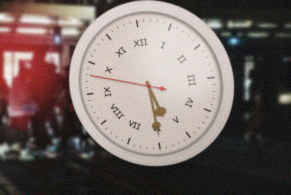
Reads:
h=5 m=29 s=48
